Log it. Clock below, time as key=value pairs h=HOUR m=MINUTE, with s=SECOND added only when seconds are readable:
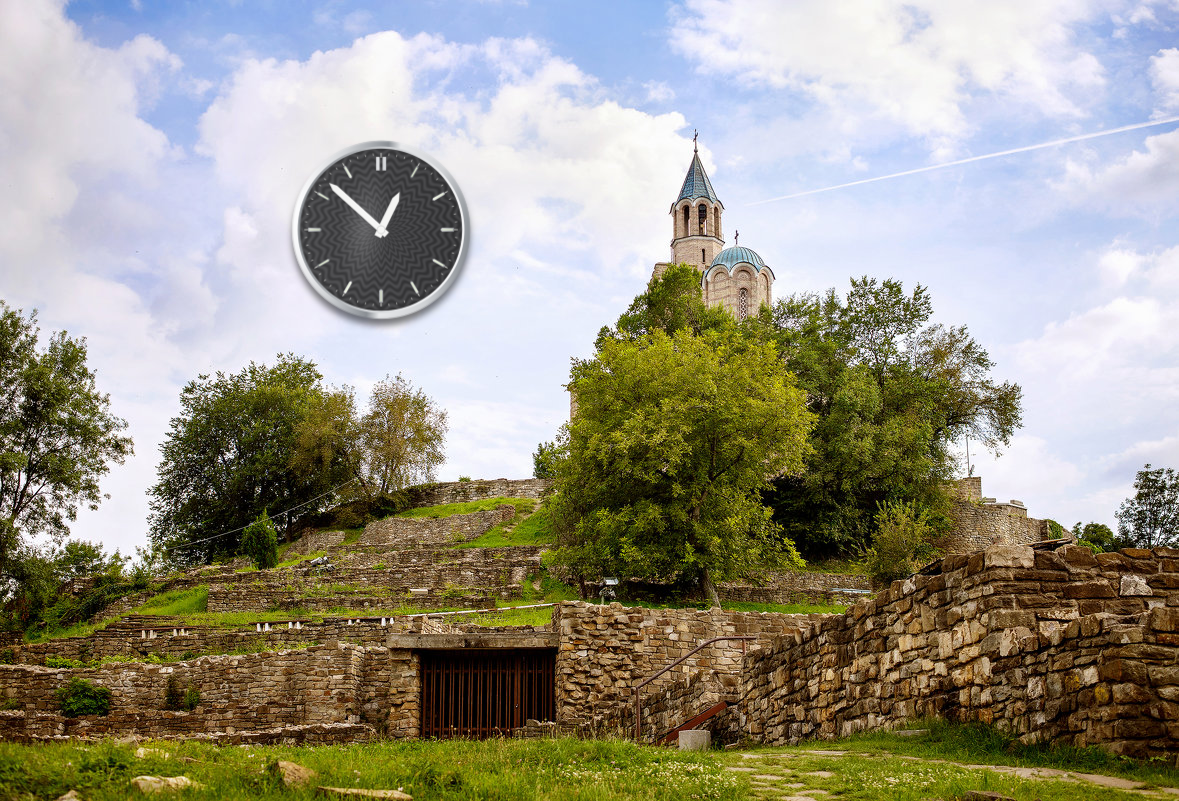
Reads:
h=12 m=52
